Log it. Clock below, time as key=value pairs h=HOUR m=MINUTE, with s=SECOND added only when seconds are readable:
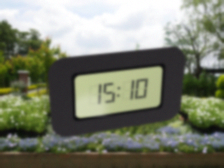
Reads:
h=15 m=10
